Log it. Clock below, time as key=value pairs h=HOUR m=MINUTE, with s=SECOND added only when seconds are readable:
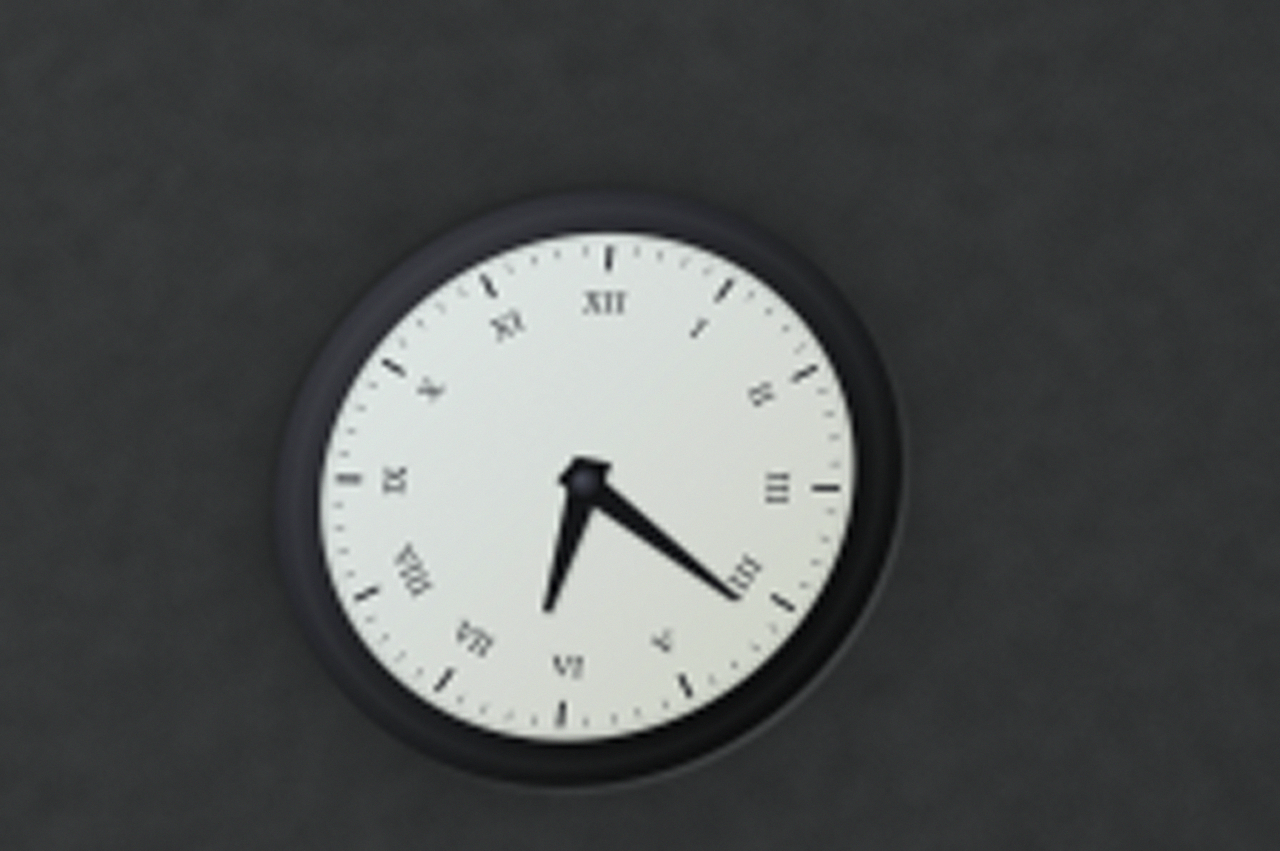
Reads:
h=6 m=21
